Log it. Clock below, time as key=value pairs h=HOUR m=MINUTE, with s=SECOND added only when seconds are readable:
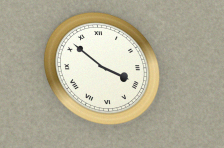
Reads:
h=3 m=52
